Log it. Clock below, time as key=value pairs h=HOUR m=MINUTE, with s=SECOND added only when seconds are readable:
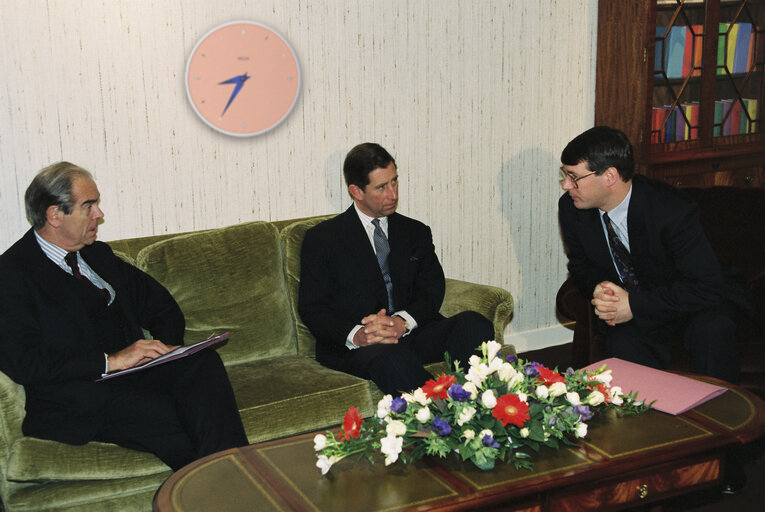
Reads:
h=8 m=35
